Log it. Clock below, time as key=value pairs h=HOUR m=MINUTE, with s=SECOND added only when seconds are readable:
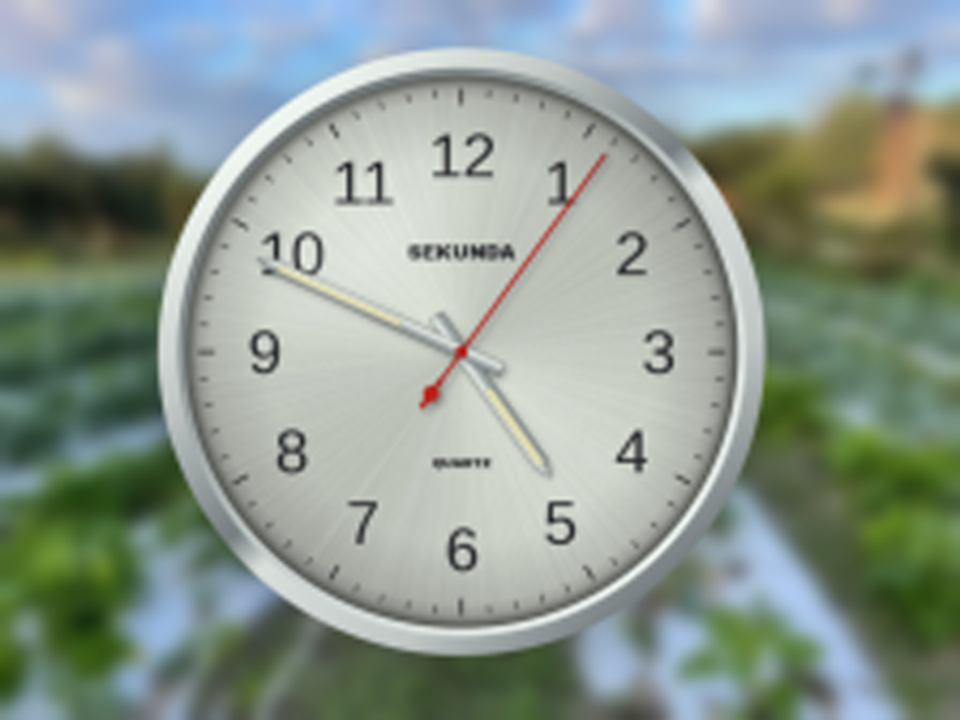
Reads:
h=4 m=49 s=6
